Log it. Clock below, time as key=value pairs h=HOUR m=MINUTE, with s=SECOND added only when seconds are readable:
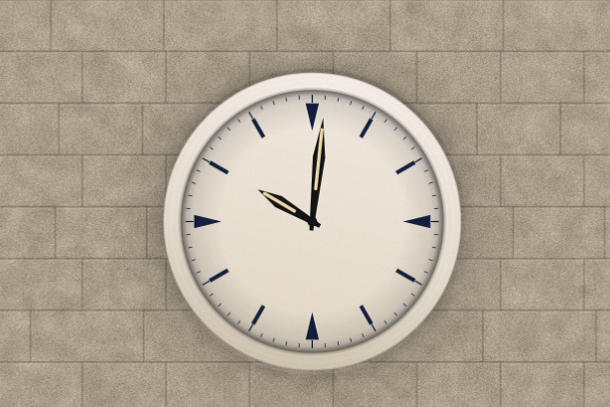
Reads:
h=10 m=1
